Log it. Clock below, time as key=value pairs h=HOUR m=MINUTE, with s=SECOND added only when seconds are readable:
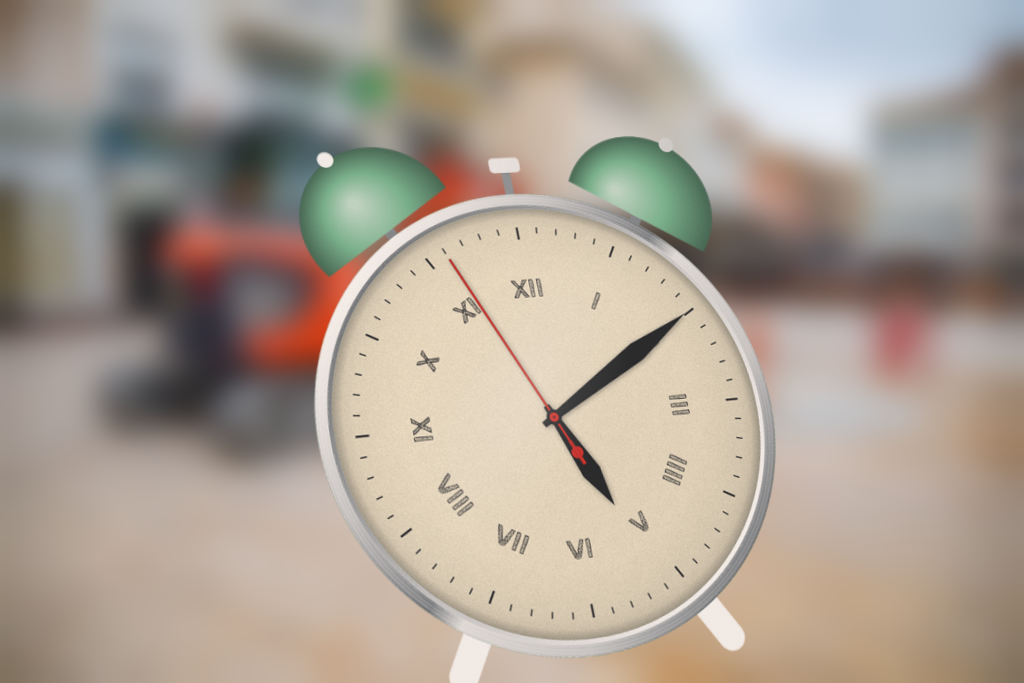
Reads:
h=5 m=9 s=56
